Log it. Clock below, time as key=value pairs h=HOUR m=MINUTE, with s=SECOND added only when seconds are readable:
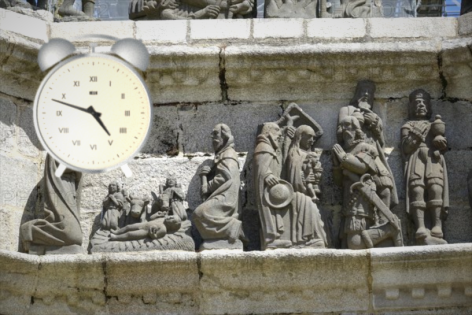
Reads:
h=4 m=48
